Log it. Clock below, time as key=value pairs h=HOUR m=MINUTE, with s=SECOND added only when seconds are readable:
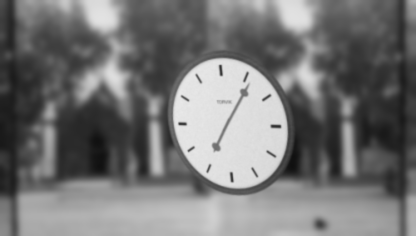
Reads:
h=7 m=6
